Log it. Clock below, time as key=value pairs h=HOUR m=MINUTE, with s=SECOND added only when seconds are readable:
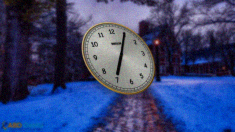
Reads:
h=7 m=5
